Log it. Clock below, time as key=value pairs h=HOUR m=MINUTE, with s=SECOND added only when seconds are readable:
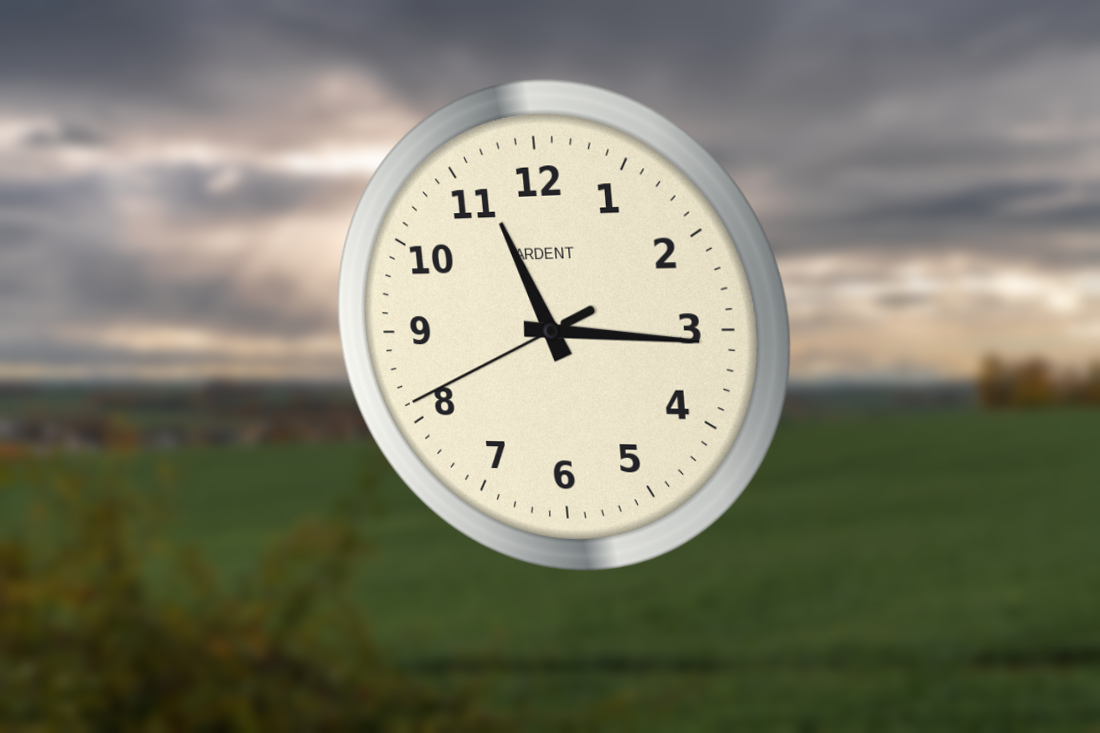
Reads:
h=11 m=15 s=41
